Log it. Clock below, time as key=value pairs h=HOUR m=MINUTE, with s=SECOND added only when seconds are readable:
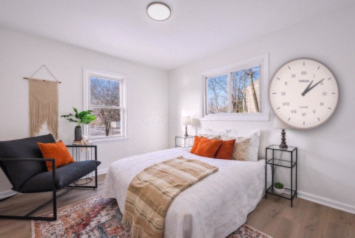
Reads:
h=1 m=9
